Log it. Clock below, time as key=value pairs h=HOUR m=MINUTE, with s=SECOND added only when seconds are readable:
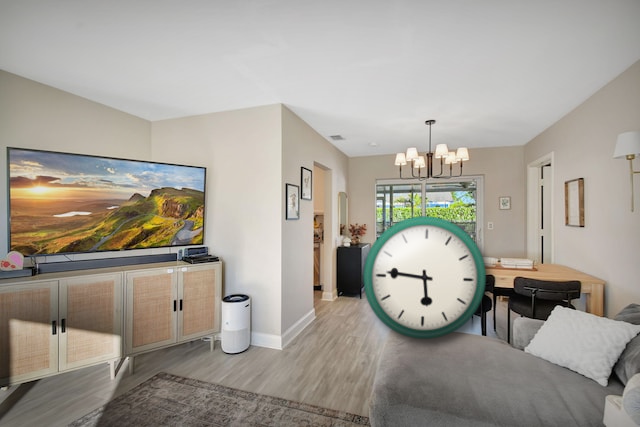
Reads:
h=5 m=46
